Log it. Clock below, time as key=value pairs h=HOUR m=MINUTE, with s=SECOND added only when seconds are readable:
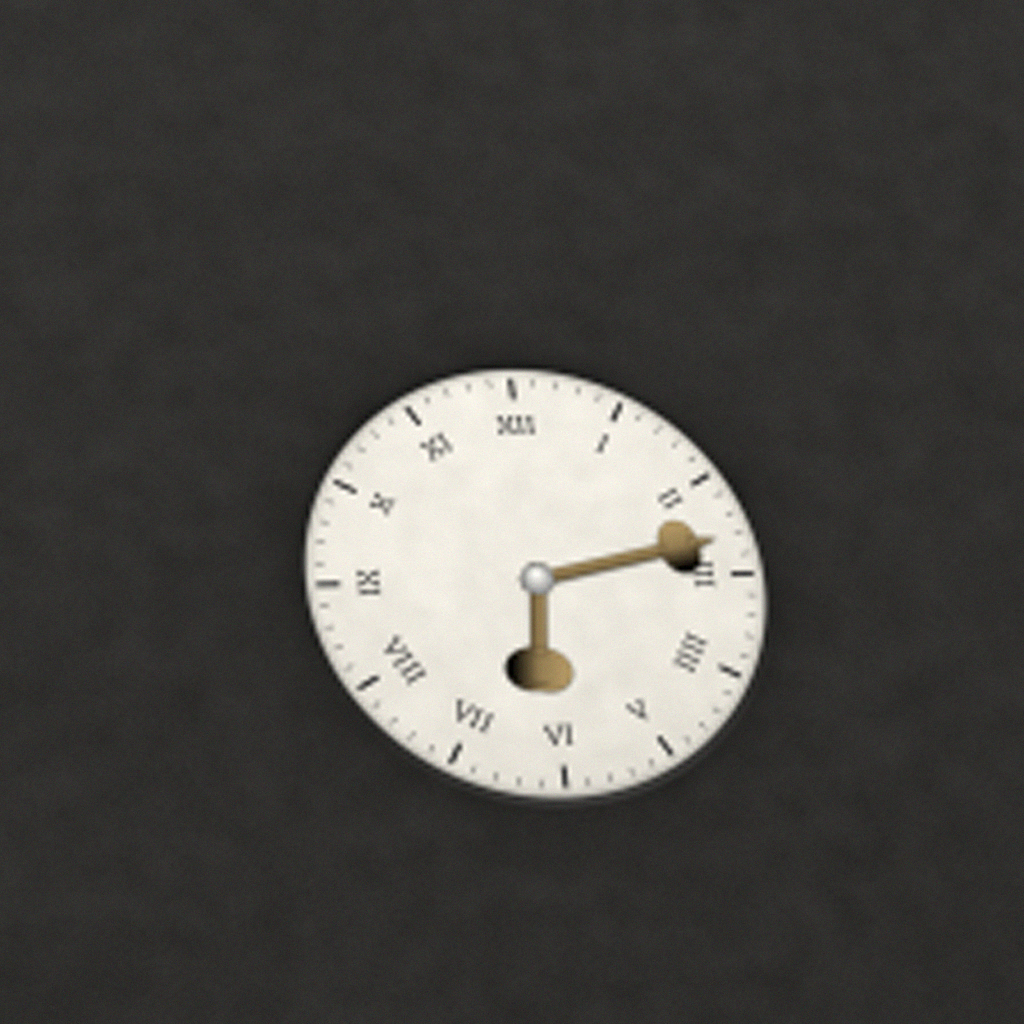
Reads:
h=6 m=13
